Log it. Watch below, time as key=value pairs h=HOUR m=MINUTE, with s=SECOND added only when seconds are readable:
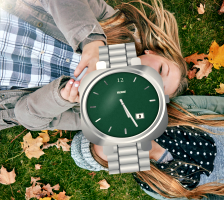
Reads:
h=5 m=26
